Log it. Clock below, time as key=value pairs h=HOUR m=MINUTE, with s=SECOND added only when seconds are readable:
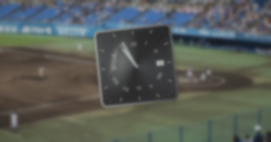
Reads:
h=10 m=56
